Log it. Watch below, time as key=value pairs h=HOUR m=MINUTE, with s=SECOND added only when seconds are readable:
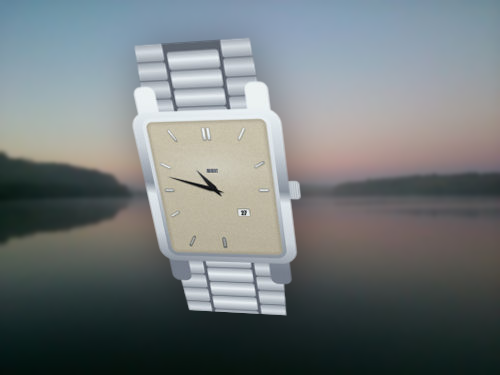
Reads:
h=10 m=48
